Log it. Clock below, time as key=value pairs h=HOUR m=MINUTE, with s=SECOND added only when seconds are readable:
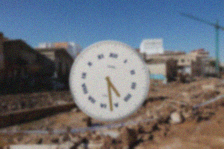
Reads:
h=4 m=27
